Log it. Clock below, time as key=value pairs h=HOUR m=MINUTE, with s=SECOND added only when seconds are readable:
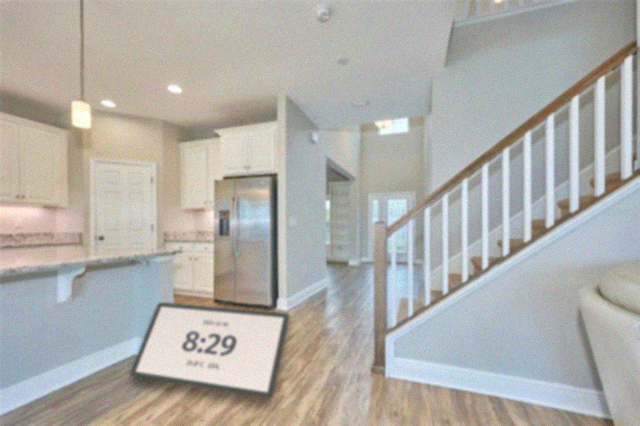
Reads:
h=8 m=29
